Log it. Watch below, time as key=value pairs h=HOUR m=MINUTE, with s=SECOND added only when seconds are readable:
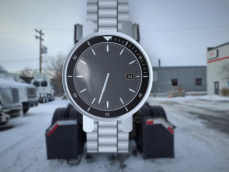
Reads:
h=6 m=33
